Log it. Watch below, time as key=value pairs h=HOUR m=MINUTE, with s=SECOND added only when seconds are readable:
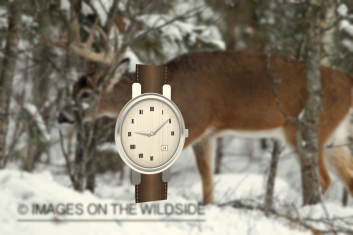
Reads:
h=9 m=9
